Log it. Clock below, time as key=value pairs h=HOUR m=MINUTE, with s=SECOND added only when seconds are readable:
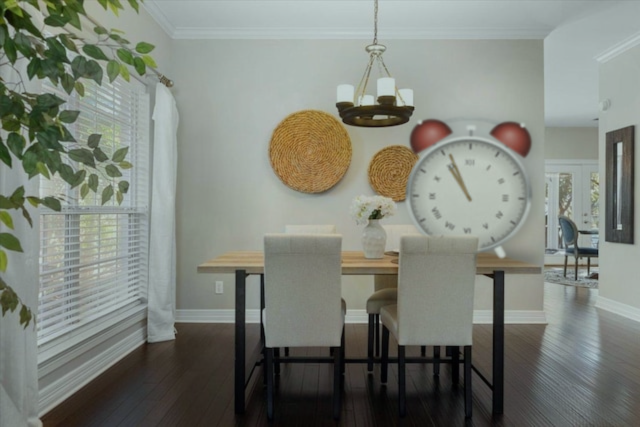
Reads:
h=10 m=56
